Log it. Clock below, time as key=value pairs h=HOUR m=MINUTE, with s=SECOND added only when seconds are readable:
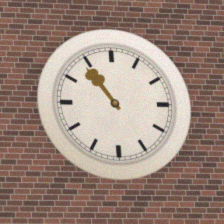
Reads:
h=10 m=54
